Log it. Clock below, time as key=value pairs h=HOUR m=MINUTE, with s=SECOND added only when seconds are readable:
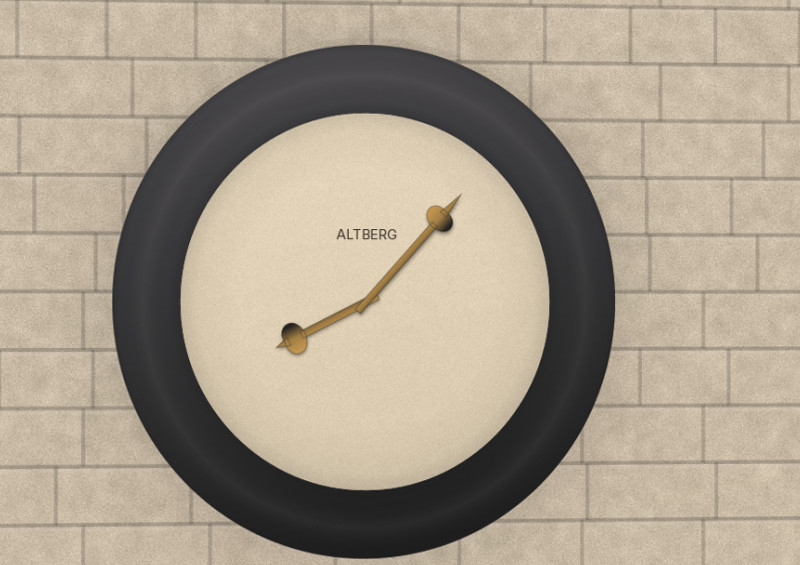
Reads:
h=8 m=7
